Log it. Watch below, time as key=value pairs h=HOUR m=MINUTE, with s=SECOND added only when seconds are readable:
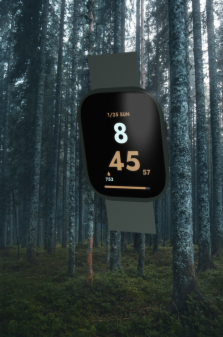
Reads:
h=8 m=45
